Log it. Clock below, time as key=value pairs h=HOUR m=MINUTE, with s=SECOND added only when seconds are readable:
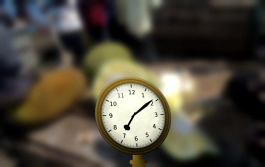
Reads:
h=7 m=9
